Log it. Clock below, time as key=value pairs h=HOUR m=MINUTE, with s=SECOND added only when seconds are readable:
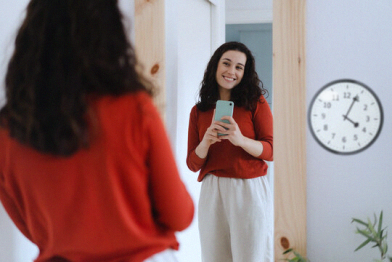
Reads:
h=4 m=4
